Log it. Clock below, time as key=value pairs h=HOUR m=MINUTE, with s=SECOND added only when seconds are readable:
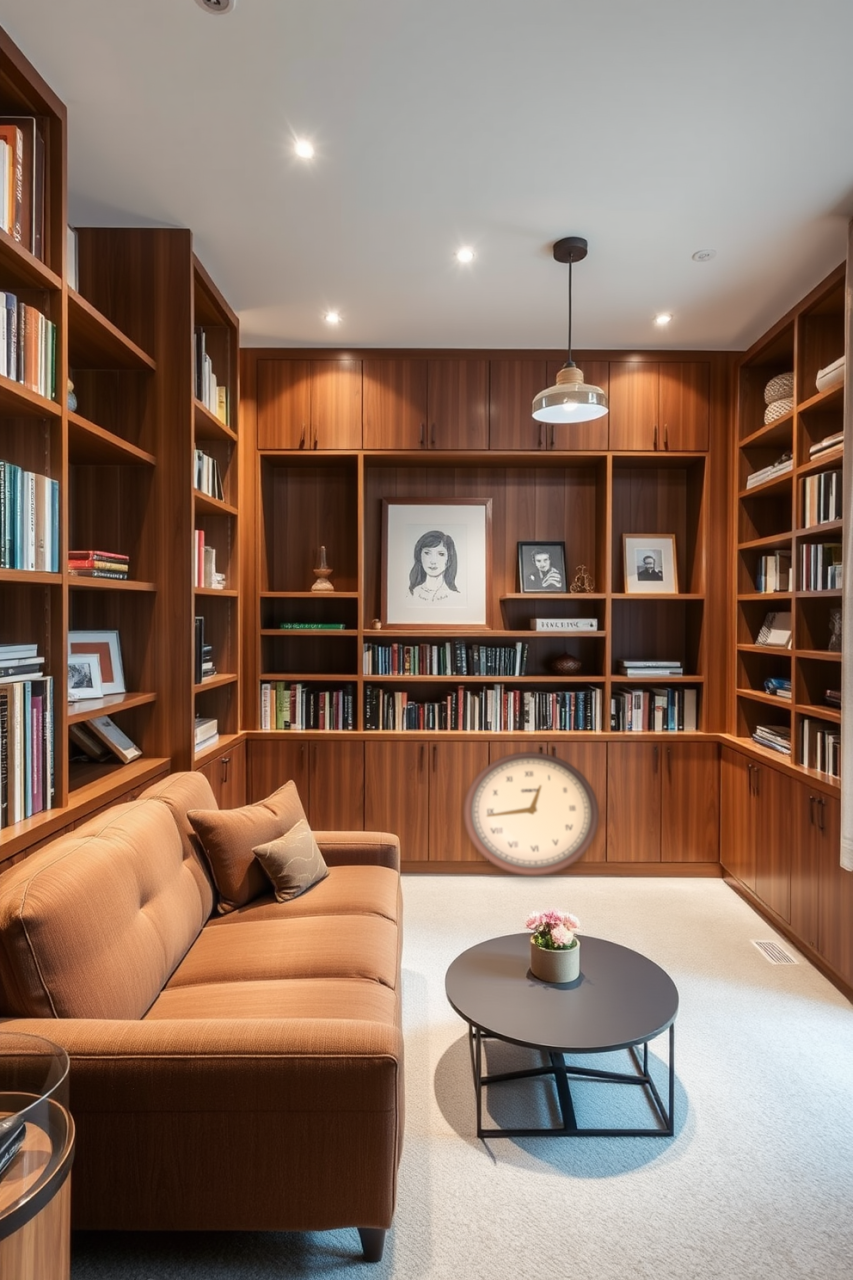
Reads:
h=12 m=44
